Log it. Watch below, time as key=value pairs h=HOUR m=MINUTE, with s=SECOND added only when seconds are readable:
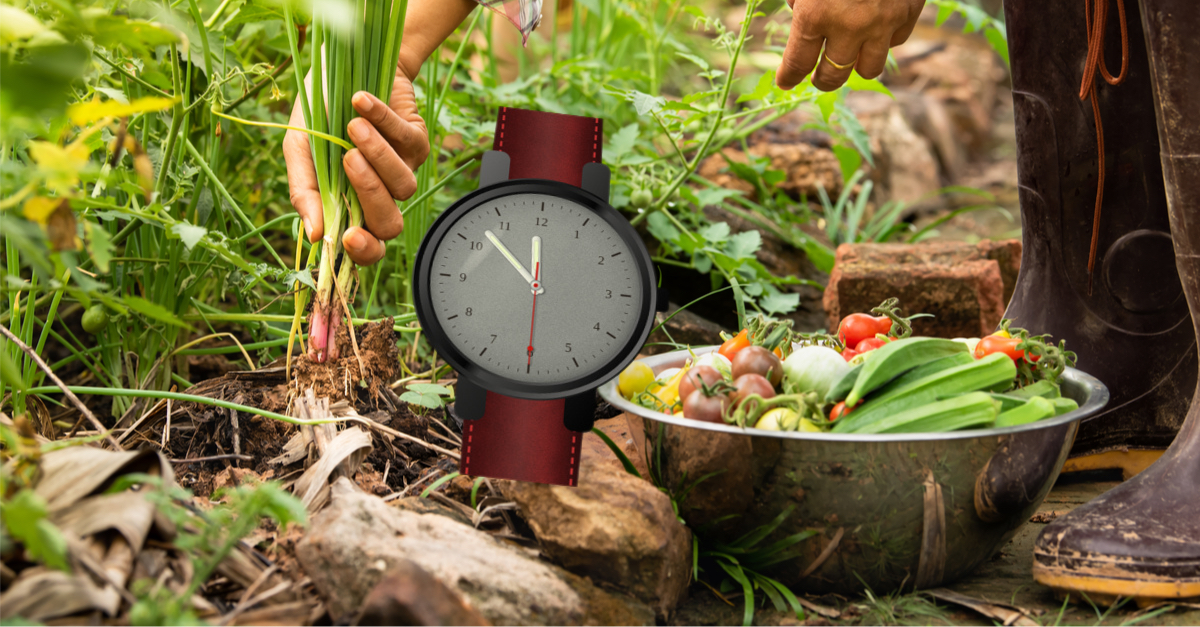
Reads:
h=11 m=52 s=30
